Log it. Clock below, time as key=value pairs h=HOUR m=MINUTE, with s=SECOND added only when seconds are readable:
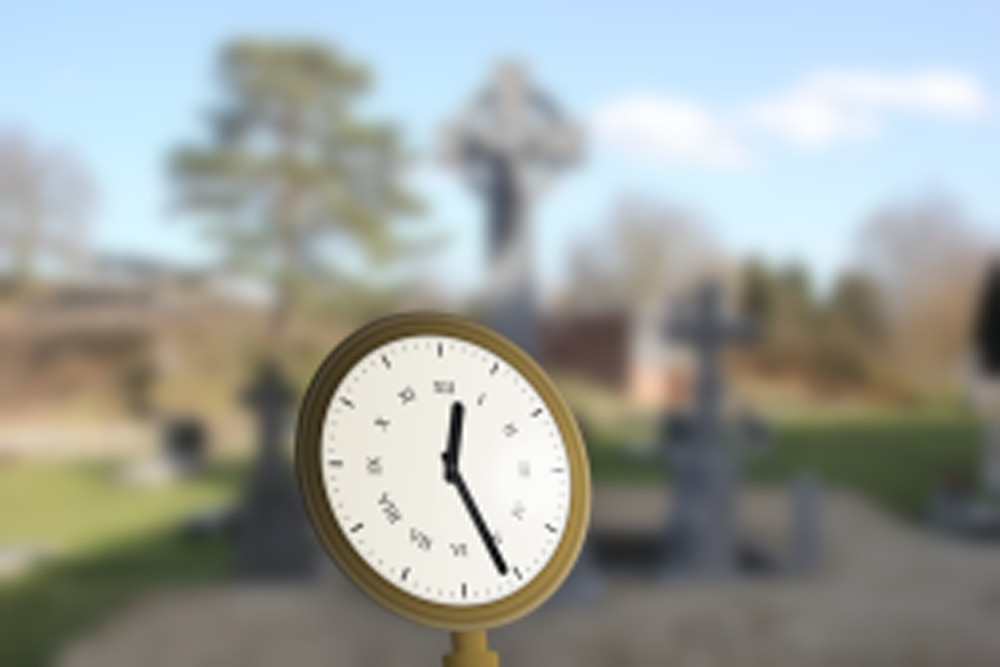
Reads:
h=12 m=26
